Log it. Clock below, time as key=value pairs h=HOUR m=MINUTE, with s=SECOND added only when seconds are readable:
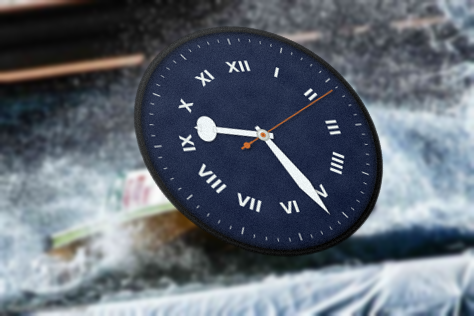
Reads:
h=9 m=26 s=11
